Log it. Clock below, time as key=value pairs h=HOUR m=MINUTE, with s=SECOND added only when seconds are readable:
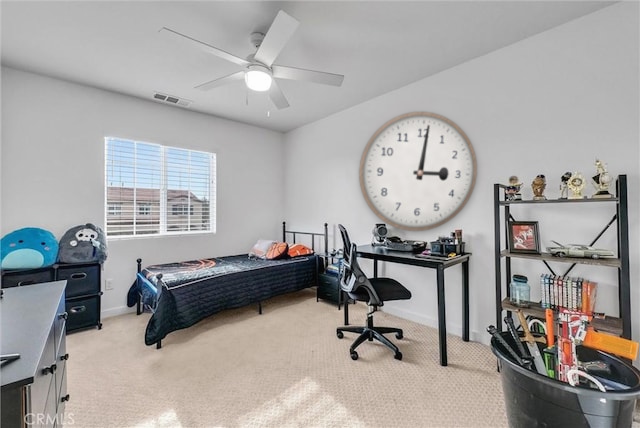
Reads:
h=3 m=1
